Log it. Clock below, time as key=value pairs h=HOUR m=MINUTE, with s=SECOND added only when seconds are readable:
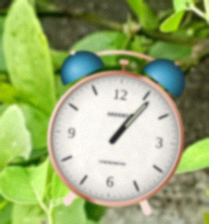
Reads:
h=1 m=6
